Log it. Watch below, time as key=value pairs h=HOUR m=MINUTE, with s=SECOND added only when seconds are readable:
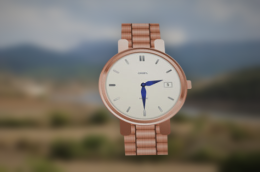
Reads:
h=2 m=30
